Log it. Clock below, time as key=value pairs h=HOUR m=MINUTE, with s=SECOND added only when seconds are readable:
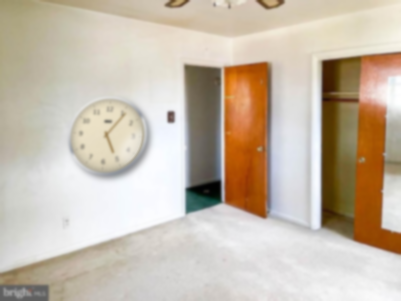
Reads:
h=5 m=6
